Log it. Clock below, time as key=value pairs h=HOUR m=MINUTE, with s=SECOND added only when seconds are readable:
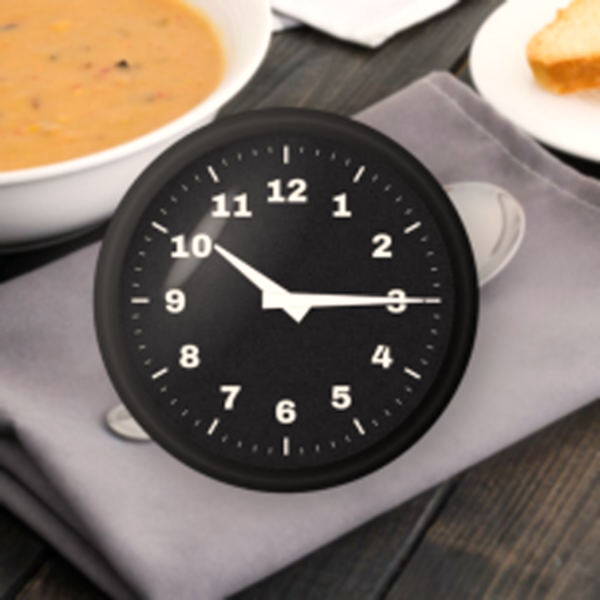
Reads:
h=10 m=15
